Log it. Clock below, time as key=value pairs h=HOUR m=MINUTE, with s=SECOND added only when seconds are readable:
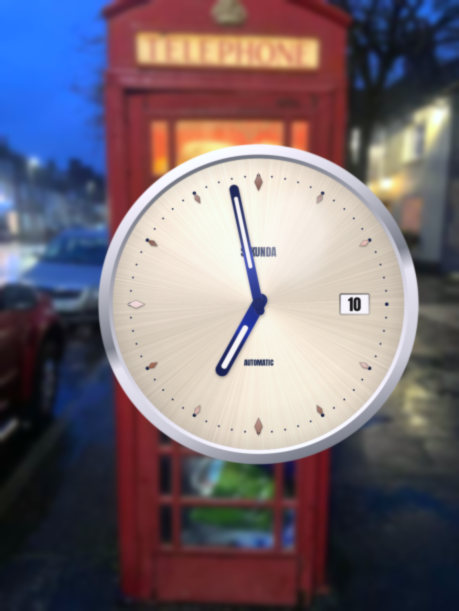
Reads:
h=6 m=58
